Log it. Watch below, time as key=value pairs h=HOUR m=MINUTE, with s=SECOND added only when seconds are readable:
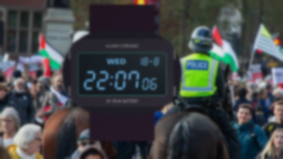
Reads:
h=22 m=7 s=6
